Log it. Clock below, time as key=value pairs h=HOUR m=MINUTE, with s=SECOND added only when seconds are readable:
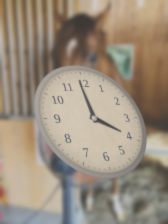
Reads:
h=3 m=59
